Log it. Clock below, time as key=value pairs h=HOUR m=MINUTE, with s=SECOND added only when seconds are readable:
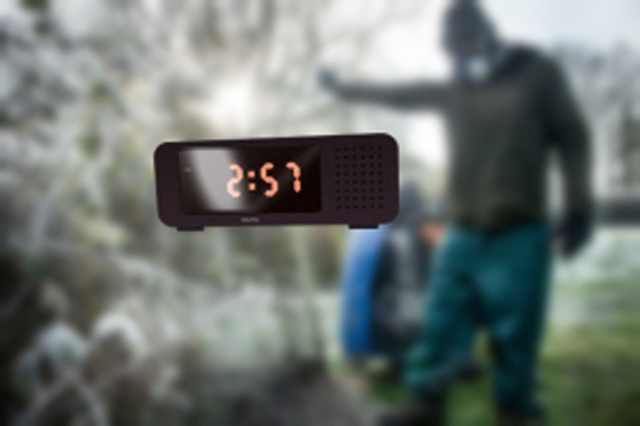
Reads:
h=2 m=57
